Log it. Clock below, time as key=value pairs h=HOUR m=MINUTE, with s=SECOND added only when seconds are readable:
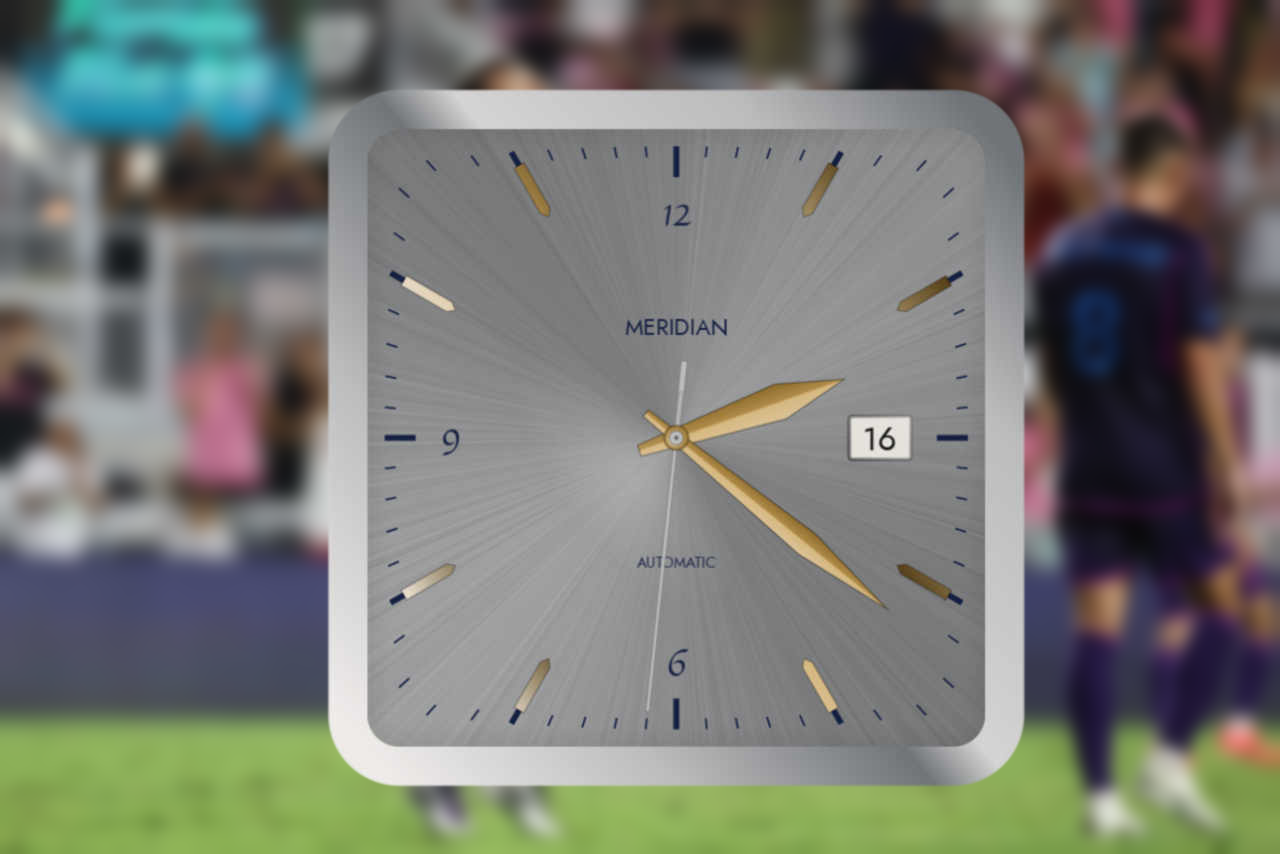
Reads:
h=2 m=21 s=31
